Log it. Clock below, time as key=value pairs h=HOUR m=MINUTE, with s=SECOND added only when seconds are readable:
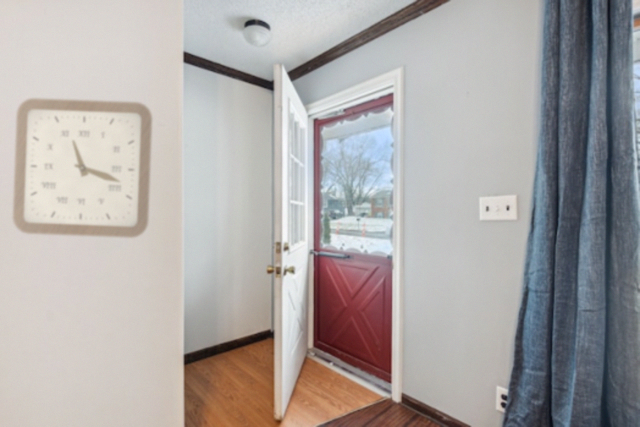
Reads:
h=11 m=18
